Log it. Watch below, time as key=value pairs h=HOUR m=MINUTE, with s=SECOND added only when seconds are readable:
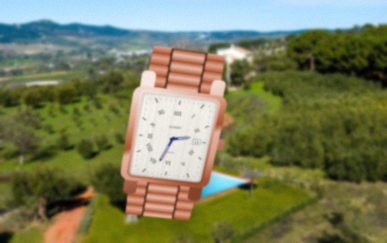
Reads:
h=2 m=33
